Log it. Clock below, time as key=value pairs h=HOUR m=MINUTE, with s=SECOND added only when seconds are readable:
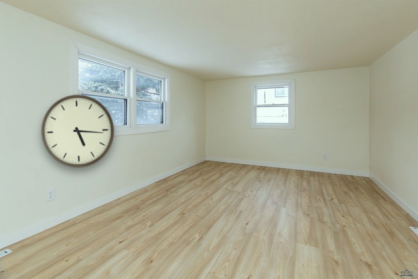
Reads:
h=5 m=16
